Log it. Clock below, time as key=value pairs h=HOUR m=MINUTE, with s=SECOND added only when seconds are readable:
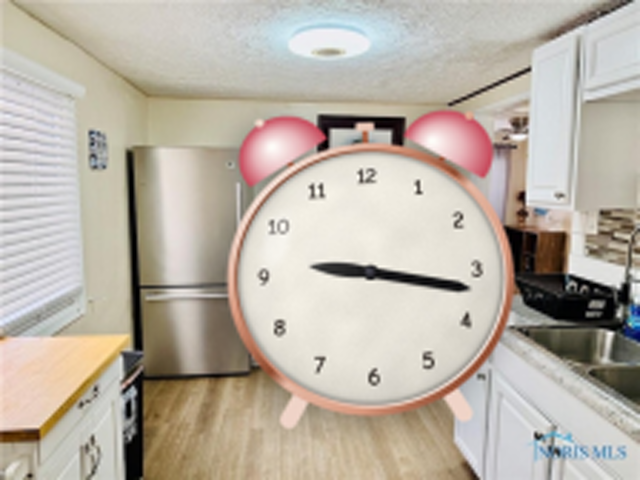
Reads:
h=9 m=17
